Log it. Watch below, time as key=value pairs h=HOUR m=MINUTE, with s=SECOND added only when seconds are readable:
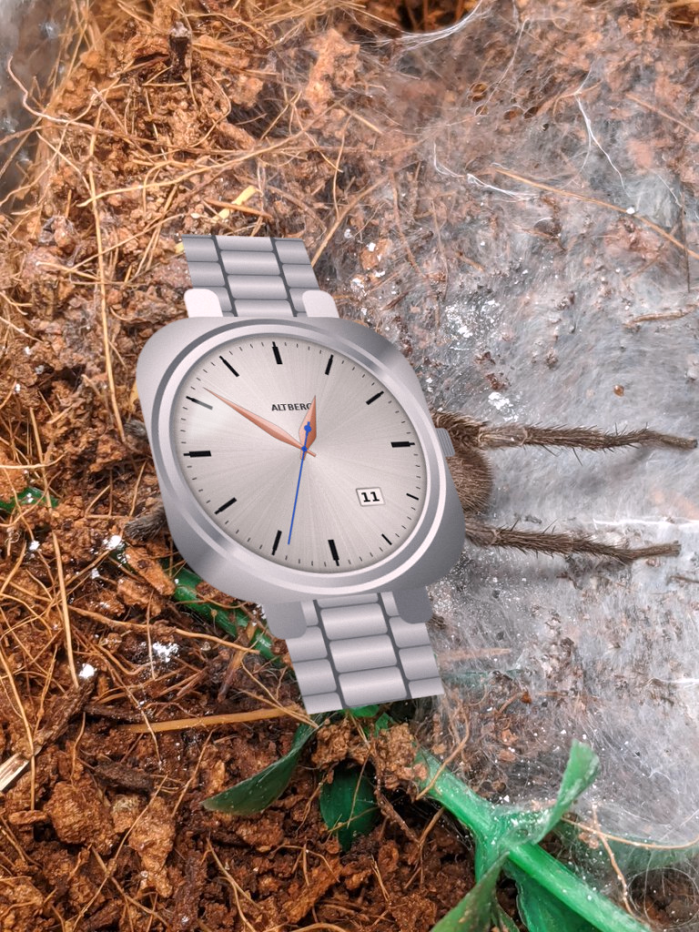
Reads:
h=12 m=51 s=34
